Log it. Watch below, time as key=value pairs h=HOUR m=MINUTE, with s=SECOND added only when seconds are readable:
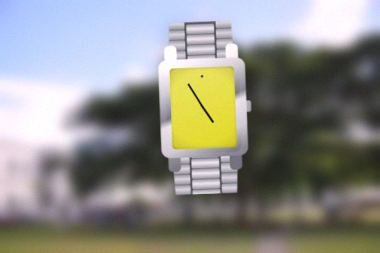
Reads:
h=4 m=55
